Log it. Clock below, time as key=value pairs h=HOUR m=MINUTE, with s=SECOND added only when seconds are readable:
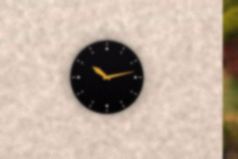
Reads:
h=10 m=13
